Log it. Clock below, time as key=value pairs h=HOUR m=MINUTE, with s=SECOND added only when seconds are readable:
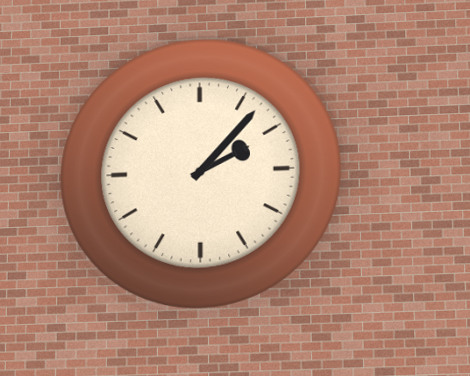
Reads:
h=2 m=7
